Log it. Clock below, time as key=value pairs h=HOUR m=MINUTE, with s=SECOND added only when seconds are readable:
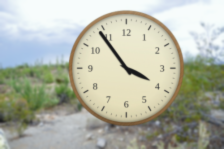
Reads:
h=3 m=54
